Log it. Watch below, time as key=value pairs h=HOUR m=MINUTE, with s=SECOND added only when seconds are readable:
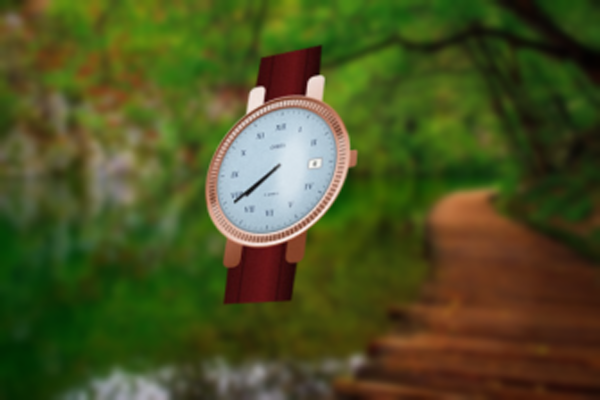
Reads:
h=7 m=39
